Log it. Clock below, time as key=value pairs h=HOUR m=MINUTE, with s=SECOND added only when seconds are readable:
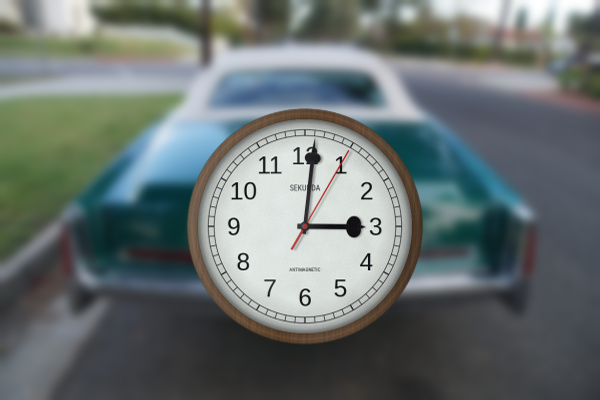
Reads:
h=3 m=1 s=5
